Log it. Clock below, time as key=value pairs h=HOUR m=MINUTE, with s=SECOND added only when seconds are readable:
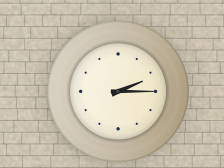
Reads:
h=2 m=15
